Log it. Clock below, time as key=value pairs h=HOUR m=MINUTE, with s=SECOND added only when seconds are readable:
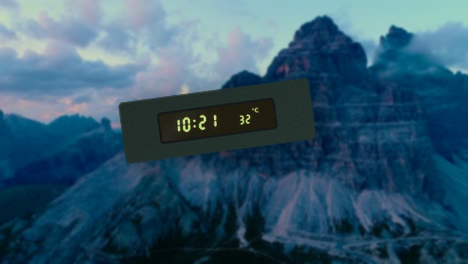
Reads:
h=10 m=21
